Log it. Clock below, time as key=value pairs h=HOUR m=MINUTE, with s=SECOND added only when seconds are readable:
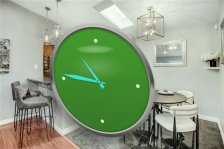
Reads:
h=10 m=46
